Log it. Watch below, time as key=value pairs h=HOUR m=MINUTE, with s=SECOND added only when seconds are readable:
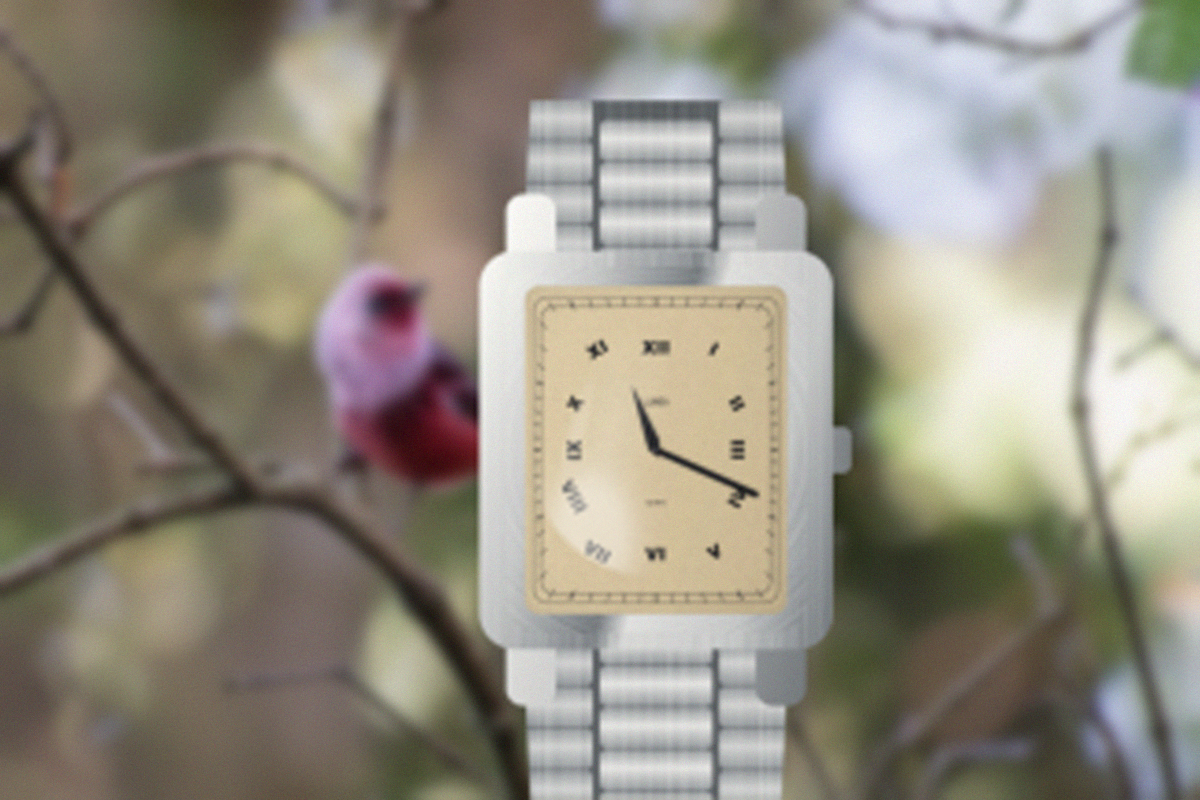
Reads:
h=11 m=19
